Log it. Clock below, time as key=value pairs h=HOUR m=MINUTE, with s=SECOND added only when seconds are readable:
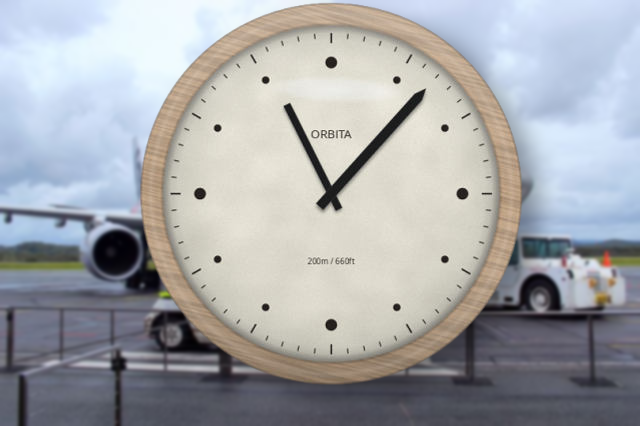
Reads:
h=11 m=7
